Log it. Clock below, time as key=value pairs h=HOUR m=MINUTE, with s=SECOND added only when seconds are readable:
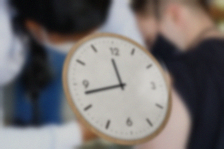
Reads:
h=11 m=43
